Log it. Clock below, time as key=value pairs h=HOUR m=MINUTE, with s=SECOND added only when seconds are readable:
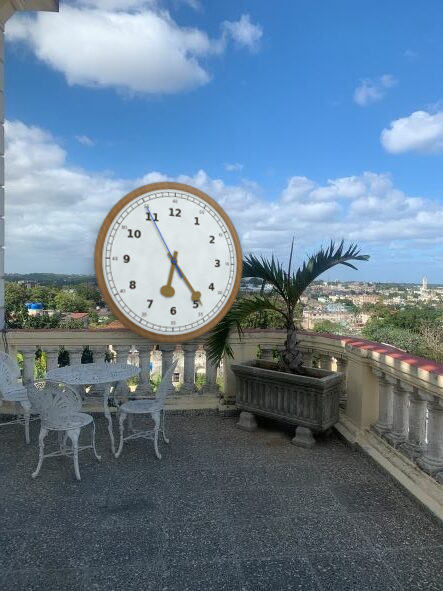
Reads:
h=6 m=23 s=55
